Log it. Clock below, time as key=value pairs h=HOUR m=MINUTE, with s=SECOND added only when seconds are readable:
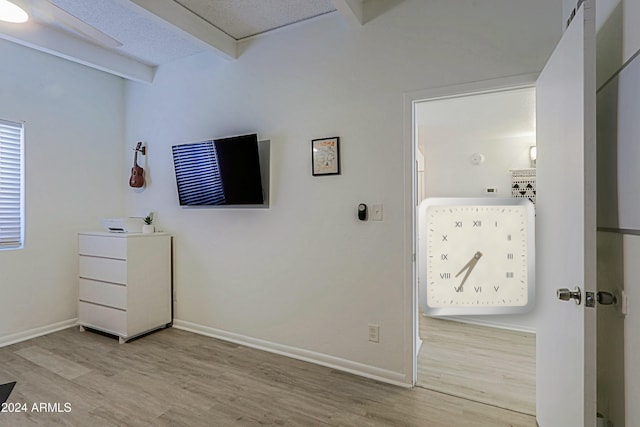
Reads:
h=7 m=35
